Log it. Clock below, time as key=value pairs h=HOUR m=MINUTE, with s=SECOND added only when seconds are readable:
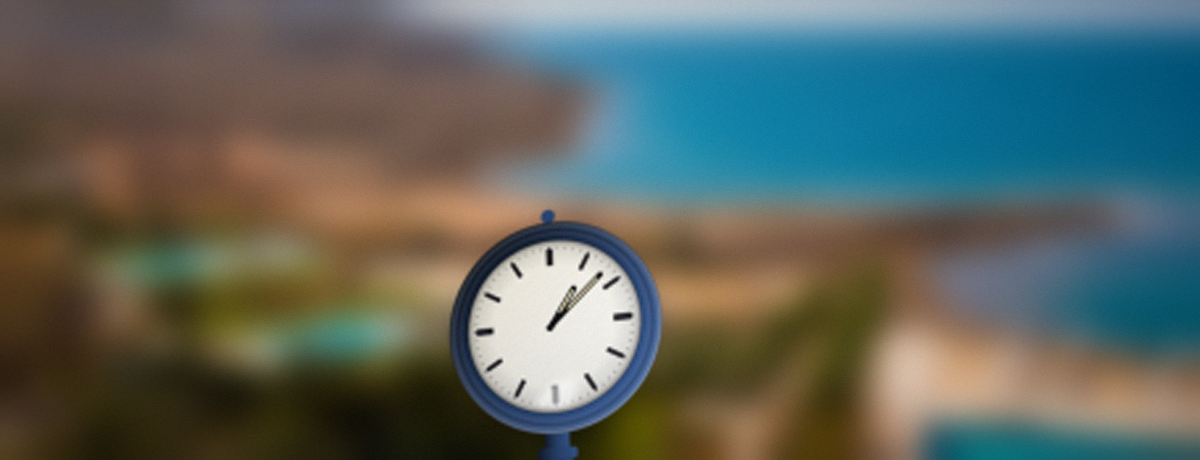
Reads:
h=1 m=8
